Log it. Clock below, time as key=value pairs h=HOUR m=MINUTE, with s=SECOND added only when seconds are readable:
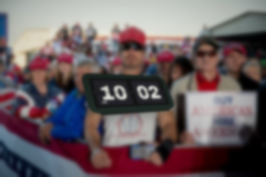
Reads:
h=10 m=2
